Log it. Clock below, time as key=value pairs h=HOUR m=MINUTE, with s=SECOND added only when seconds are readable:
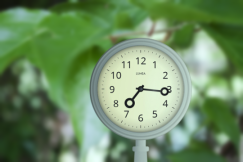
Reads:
h=7 m=16
